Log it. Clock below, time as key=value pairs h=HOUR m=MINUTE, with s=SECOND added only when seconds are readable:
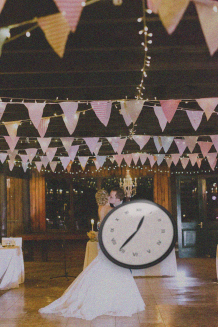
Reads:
h=12 m=36
